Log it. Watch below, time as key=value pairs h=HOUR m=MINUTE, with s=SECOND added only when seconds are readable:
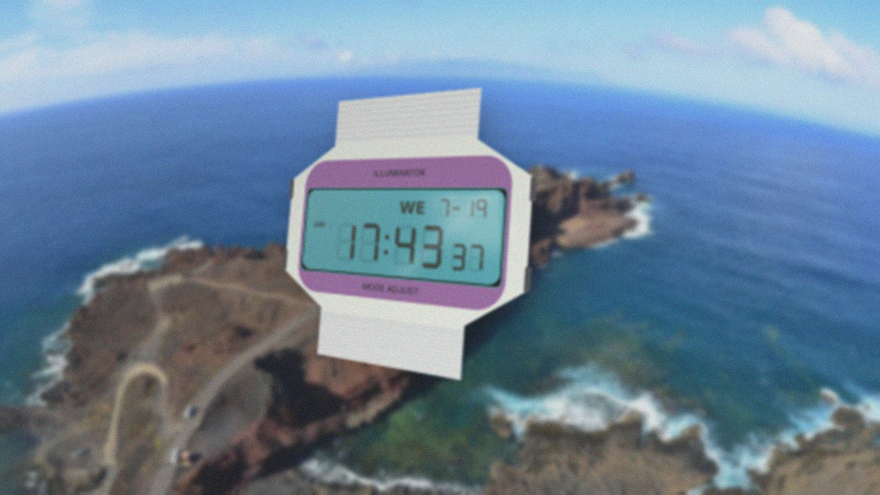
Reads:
h=17 m=43 s=37
